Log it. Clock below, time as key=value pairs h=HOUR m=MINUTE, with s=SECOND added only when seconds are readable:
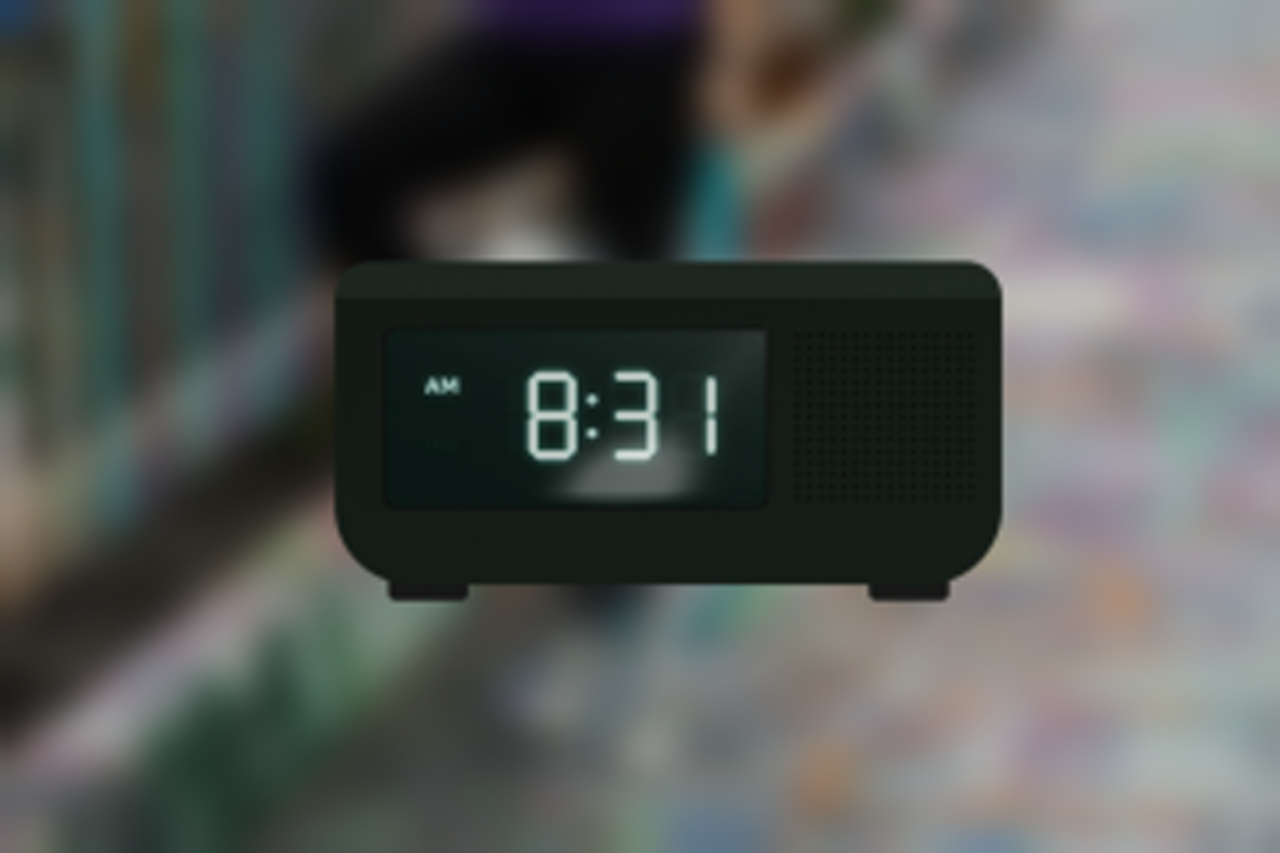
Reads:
h=8 m=31
